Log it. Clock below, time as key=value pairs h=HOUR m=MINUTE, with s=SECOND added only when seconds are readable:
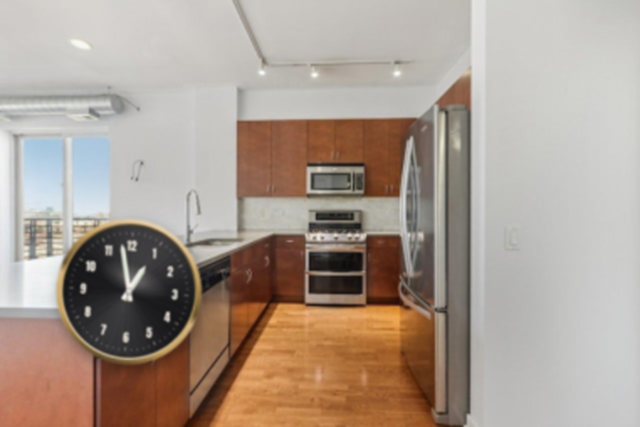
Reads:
h=12 m=58
